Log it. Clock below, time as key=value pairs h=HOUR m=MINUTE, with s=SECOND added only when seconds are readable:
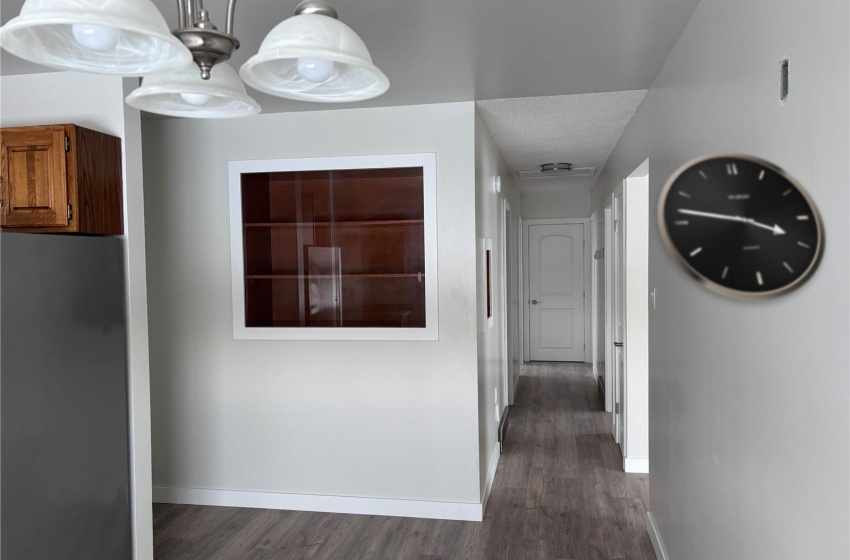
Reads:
h=3 m=47
